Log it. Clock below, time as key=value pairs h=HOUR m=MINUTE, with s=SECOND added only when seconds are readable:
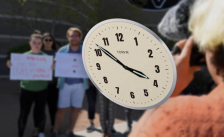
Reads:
h=3 m=52
